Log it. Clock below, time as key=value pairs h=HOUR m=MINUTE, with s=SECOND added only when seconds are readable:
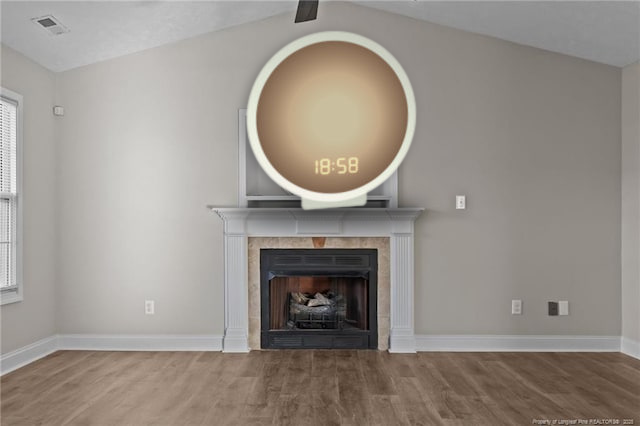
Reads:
h=18 m=58
